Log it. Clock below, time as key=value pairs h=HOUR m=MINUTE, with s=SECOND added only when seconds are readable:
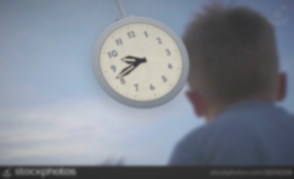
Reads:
h=9 m=42
